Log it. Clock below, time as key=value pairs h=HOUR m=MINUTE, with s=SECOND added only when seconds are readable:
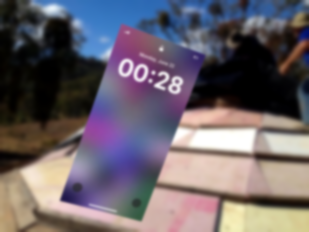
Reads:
h=0 m=28
